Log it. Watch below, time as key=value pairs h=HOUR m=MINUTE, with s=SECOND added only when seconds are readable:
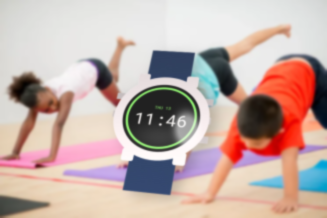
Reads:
h=11 m=46
